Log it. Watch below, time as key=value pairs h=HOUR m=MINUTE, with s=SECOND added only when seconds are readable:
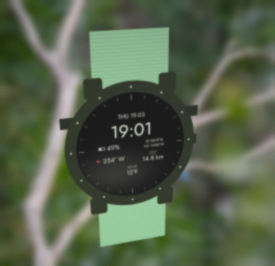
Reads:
h=19 m=1
